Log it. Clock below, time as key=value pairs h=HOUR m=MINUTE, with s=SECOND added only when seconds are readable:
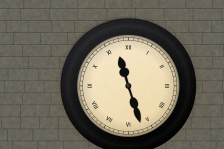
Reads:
h=11 m=27
